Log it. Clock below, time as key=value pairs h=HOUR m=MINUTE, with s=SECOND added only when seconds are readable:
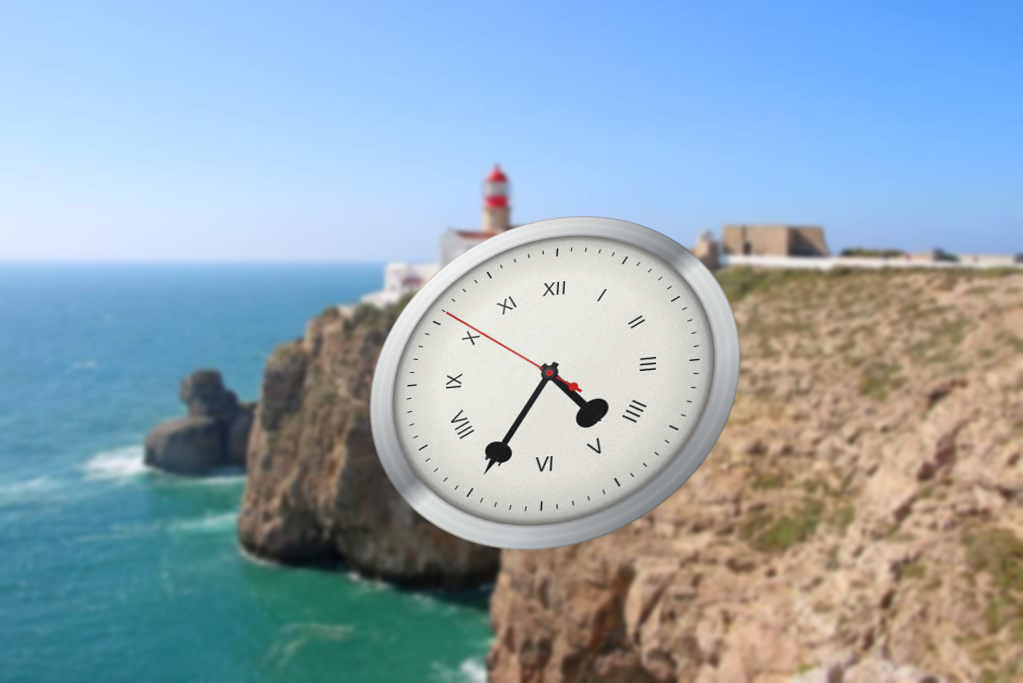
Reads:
h=4 m=34 s=51
